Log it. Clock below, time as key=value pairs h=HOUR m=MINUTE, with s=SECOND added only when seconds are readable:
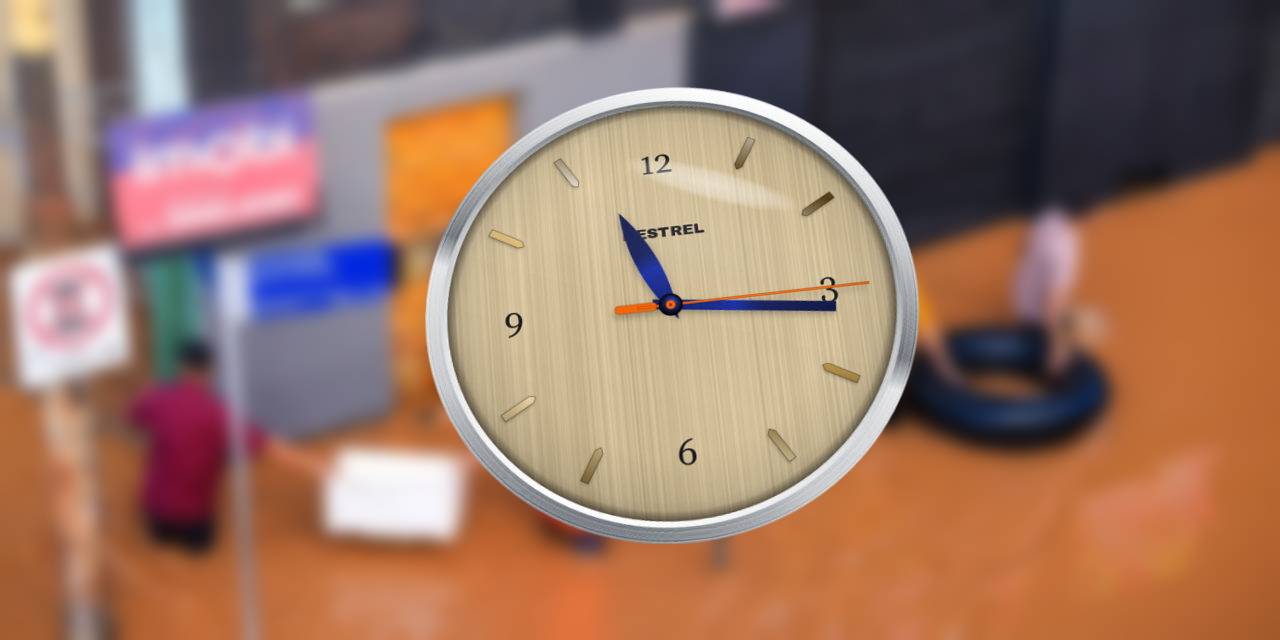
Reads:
h=11 m=16 s=15
